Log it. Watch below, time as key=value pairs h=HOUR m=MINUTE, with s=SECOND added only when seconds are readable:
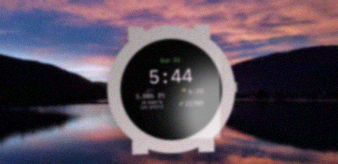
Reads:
h=5 m=44
